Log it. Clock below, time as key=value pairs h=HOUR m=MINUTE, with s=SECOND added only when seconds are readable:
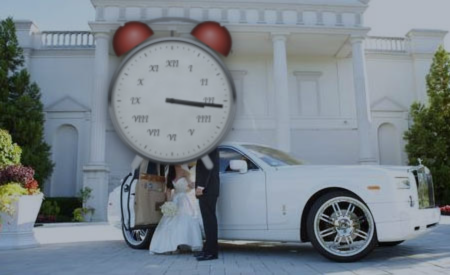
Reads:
h=3 m=16
